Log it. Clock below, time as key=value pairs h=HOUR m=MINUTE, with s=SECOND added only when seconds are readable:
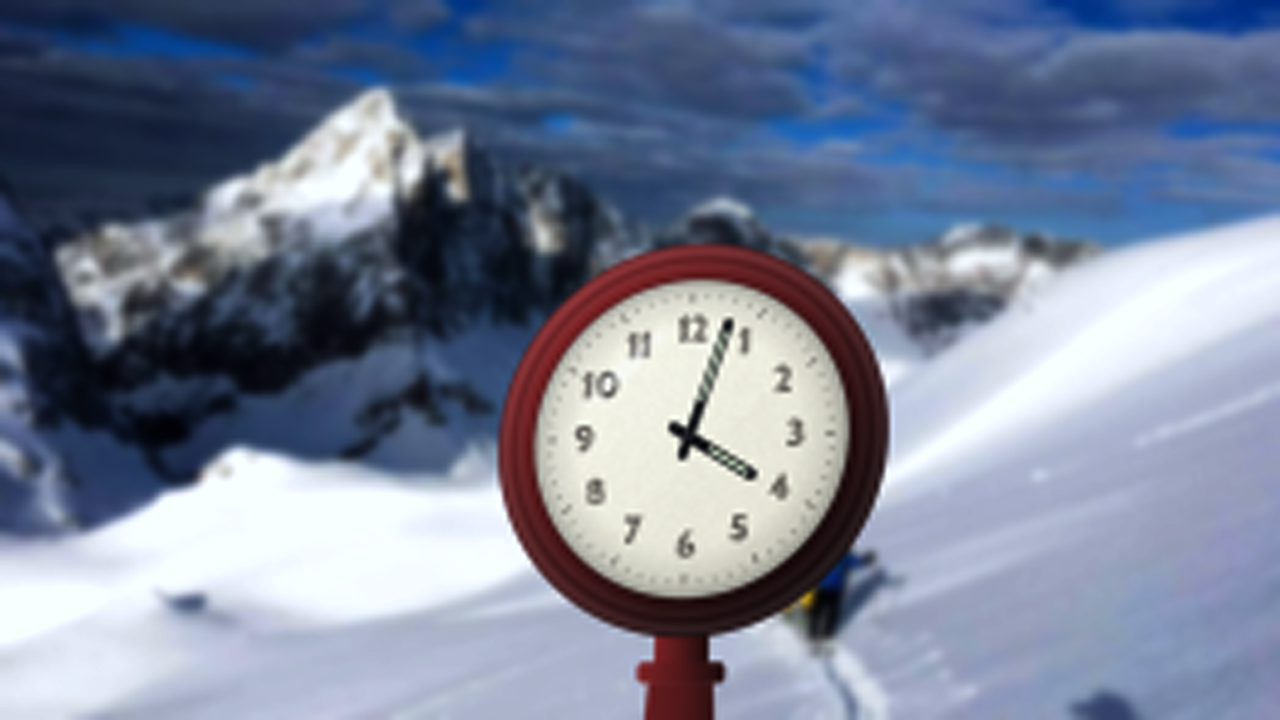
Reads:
h=4 m=3
